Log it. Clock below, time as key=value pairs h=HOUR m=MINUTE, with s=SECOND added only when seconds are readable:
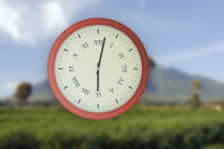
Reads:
h=6 m=2
